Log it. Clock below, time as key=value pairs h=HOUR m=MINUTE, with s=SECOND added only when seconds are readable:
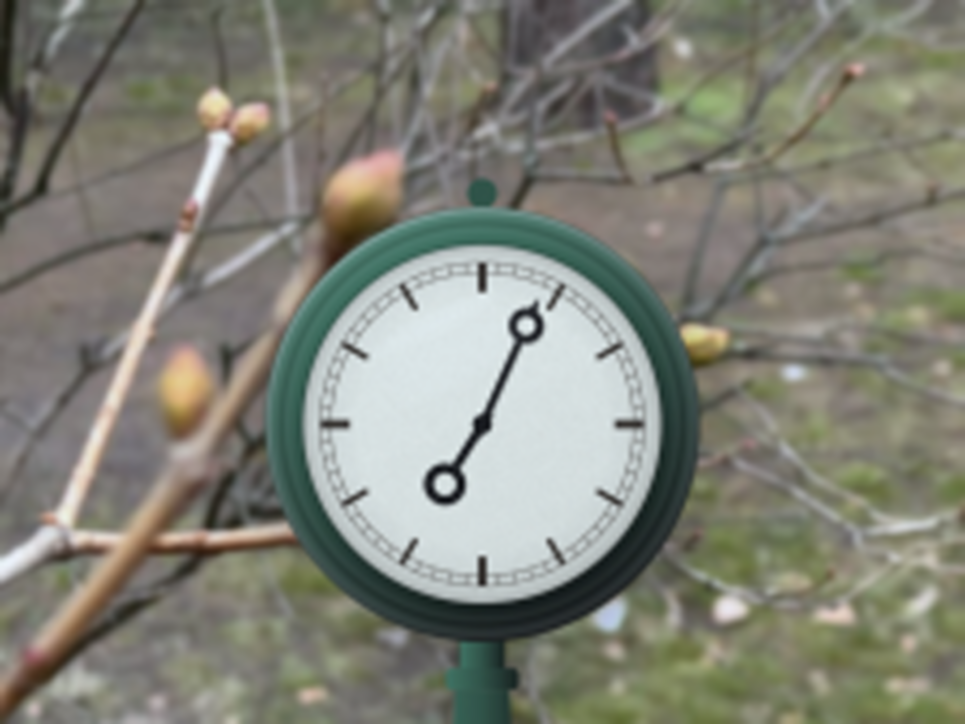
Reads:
h=7 m=4
